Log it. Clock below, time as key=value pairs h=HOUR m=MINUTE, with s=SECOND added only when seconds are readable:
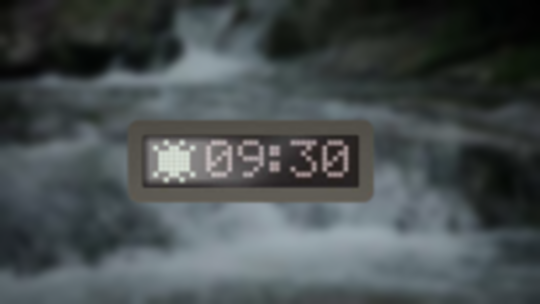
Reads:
h=9 m=30
